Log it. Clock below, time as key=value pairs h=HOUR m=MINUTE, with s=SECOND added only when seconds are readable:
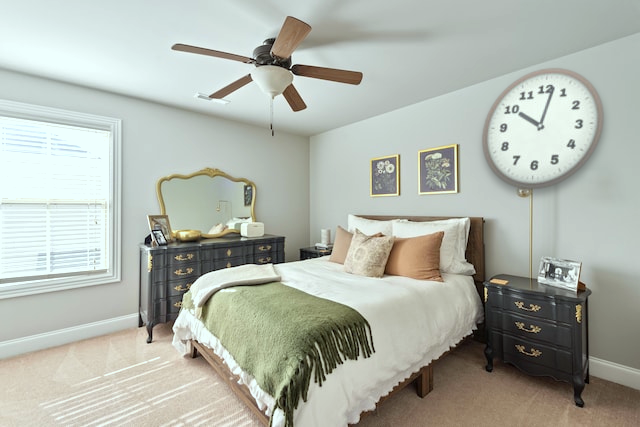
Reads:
h=10 m=2
